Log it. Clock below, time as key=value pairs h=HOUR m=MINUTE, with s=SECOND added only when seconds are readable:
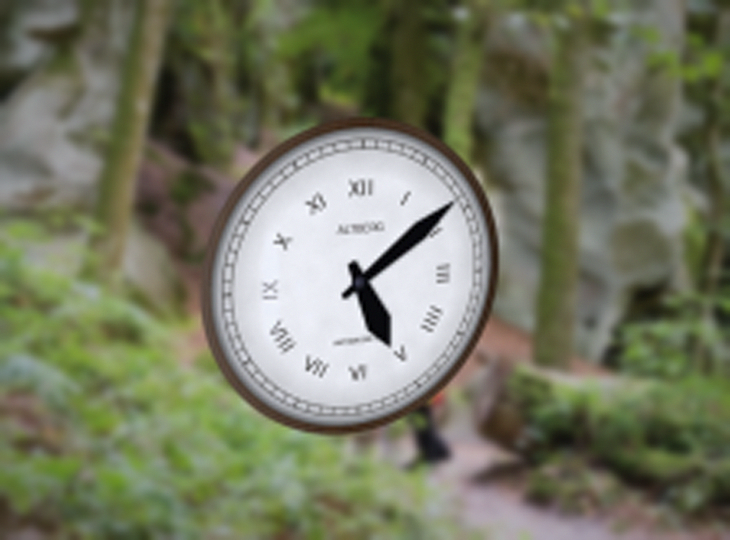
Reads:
h=5 m=9
